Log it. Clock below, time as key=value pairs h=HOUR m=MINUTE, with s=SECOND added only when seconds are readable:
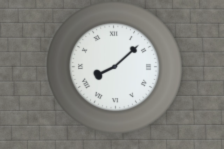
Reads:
h=8 m=8
